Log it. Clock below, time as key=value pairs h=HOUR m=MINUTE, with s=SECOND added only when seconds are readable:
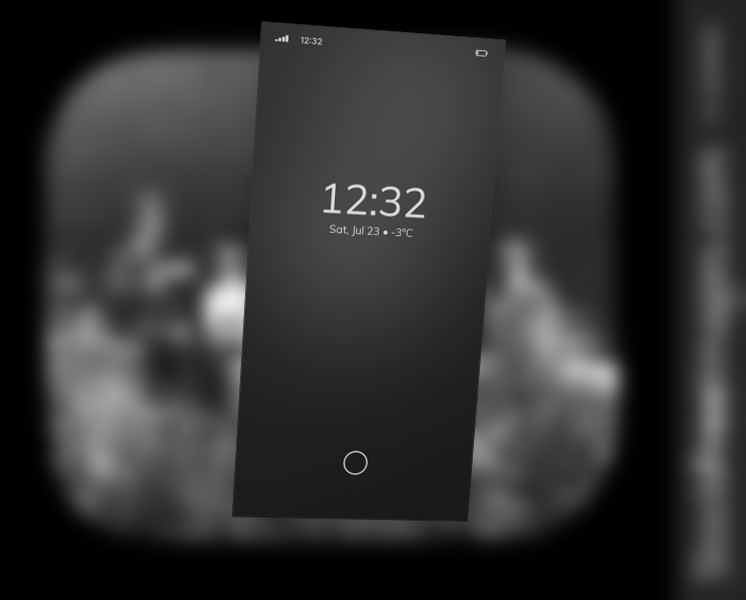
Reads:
h=12 m=32
